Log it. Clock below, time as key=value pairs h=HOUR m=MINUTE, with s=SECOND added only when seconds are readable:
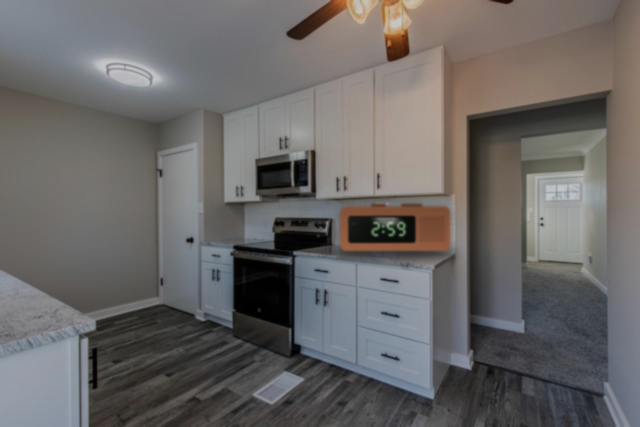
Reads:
h=2 m=59
